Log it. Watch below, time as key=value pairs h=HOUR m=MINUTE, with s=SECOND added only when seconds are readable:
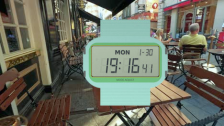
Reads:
h=19 m=16 s=41
